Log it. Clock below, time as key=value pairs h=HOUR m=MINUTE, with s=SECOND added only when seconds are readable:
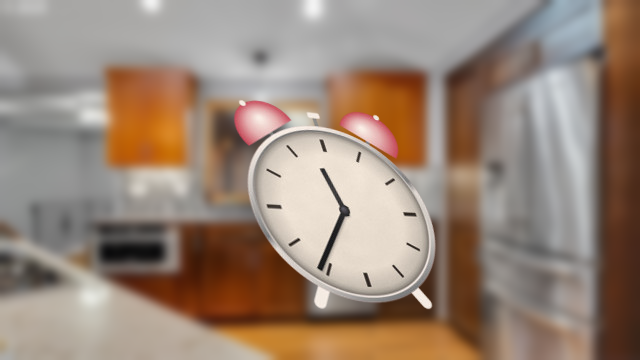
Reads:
h=11 m=36
